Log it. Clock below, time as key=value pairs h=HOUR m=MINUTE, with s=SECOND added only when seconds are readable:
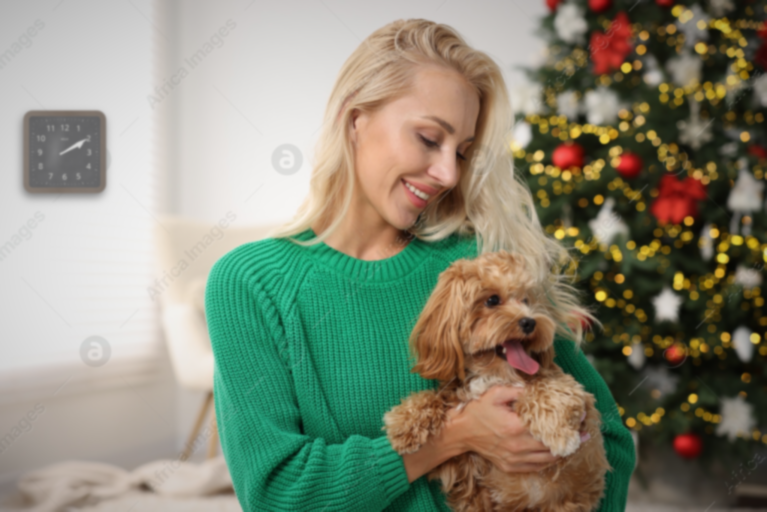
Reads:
h=2 m=10
